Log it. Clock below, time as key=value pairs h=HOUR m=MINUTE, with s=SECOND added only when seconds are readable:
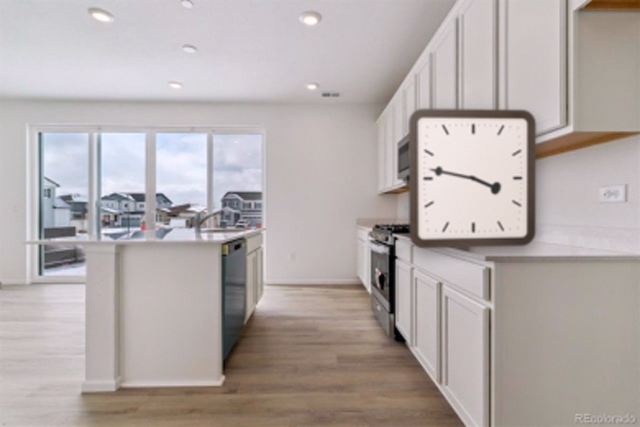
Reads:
h=3 m=47
